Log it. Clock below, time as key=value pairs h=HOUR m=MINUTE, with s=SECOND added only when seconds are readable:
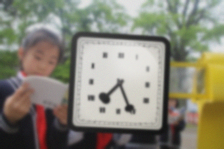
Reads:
h=7 m=26
